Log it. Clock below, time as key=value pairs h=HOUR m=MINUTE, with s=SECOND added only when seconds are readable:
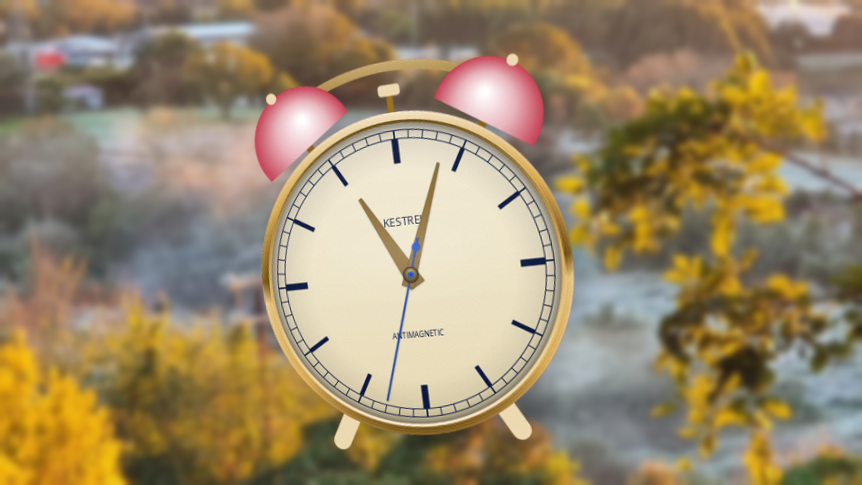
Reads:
h=11 m=3 s=33
